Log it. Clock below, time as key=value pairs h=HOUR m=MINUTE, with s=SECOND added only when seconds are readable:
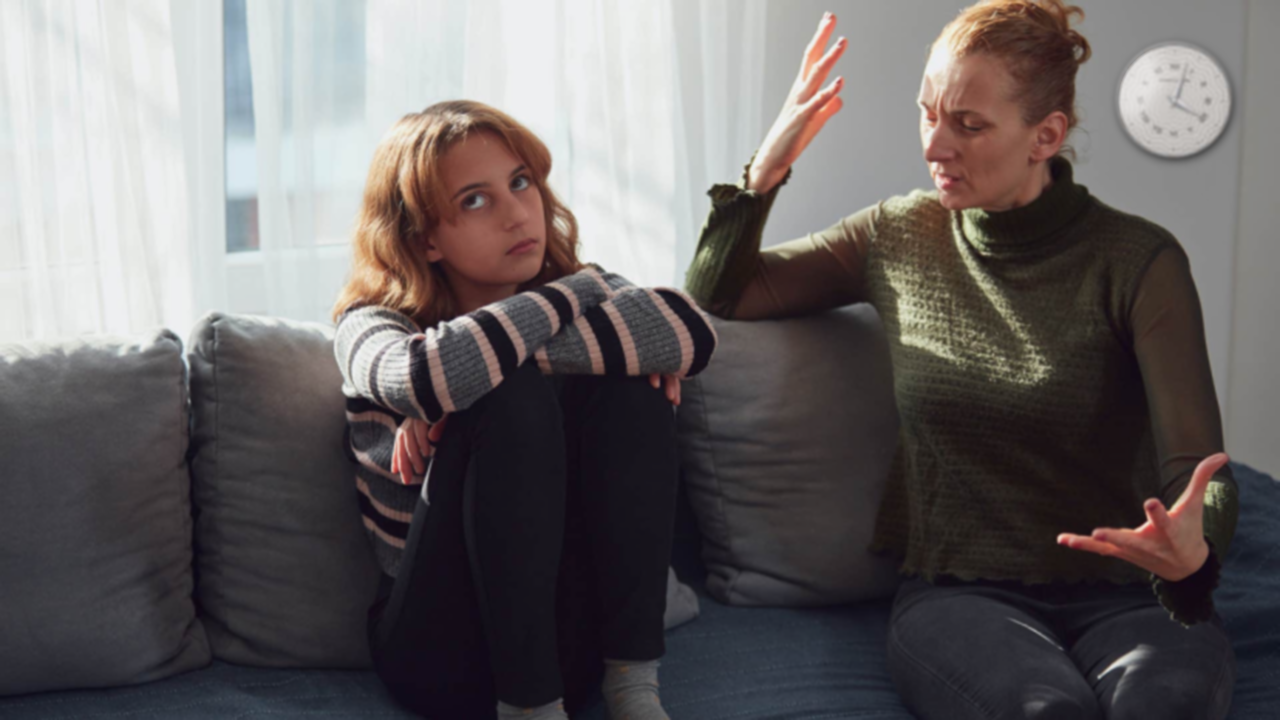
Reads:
h=4 m=3
